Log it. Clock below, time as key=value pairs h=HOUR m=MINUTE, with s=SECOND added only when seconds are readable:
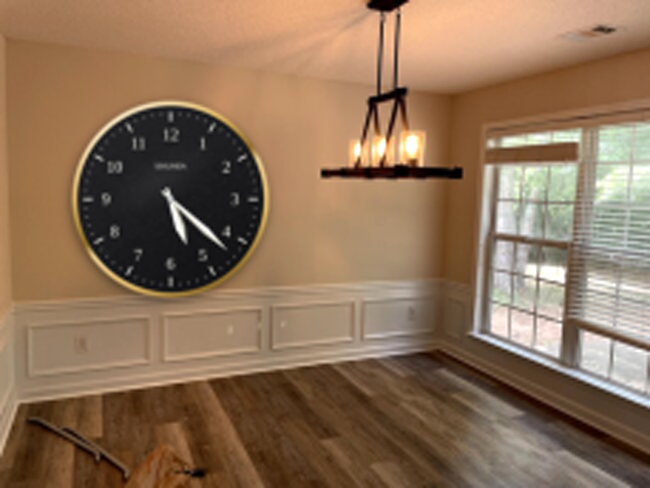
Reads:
h=5 m=22
